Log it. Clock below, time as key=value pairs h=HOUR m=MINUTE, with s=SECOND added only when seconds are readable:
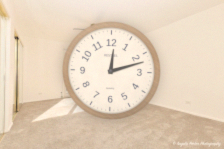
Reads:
h=12 m=12
